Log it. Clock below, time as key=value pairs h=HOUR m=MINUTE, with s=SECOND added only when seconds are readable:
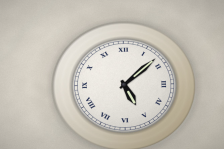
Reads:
h=5 m=8
